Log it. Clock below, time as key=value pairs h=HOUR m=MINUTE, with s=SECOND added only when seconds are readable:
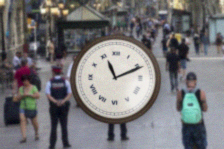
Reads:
h=11 m=11
